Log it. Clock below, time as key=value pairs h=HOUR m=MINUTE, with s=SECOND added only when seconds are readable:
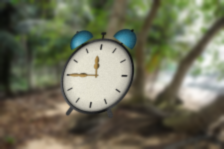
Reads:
h=11 m=45
